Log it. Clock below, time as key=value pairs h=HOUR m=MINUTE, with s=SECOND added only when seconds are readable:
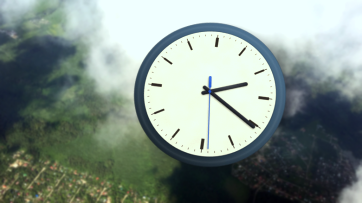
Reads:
h=2 m=20 s=29
